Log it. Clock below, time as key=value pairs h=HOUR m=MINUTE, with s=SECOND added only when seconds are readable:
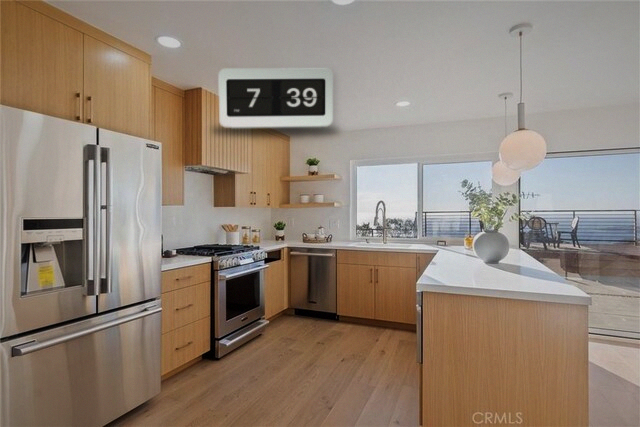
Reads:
h=7 m=39
